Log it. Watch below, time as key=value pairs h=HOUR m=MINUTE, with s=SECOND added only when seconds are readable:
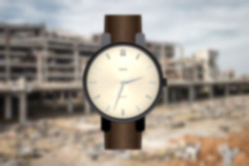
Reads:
h=2 m=33
